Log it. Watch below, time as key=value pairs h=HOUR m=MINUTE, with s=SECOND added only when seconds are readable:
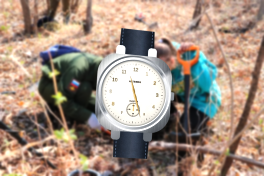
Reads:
h=11 m=27
